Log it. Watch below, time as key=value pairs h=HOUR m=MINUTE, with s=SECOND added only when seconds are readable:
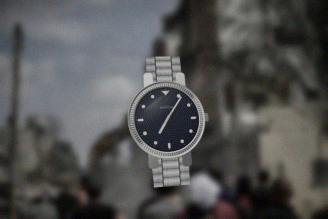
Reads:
h=7 m=6
